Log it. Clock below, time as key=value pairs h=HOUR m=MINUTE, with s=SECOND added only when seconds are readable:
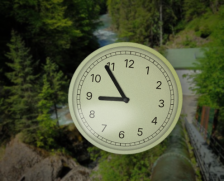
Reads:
h=8 m=54
